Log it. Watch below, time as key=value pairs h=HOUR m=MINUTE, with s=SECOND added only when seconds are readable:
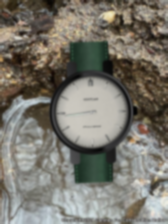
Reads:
h=8 m=44
